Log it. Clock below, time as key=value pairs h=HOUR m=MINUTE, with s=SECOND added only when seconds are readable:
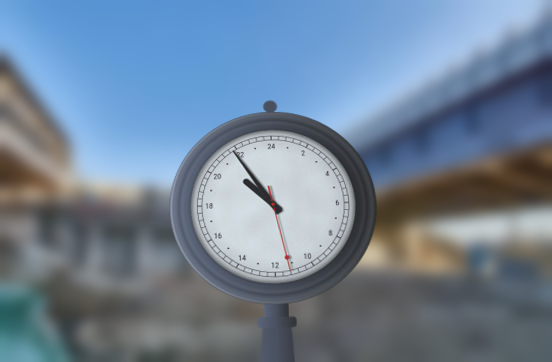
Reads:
h=20 m=54 s=28
